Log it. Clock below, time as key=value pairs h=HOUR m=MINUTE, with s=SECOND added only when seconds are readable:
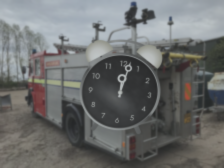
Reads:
h=12 m=2
